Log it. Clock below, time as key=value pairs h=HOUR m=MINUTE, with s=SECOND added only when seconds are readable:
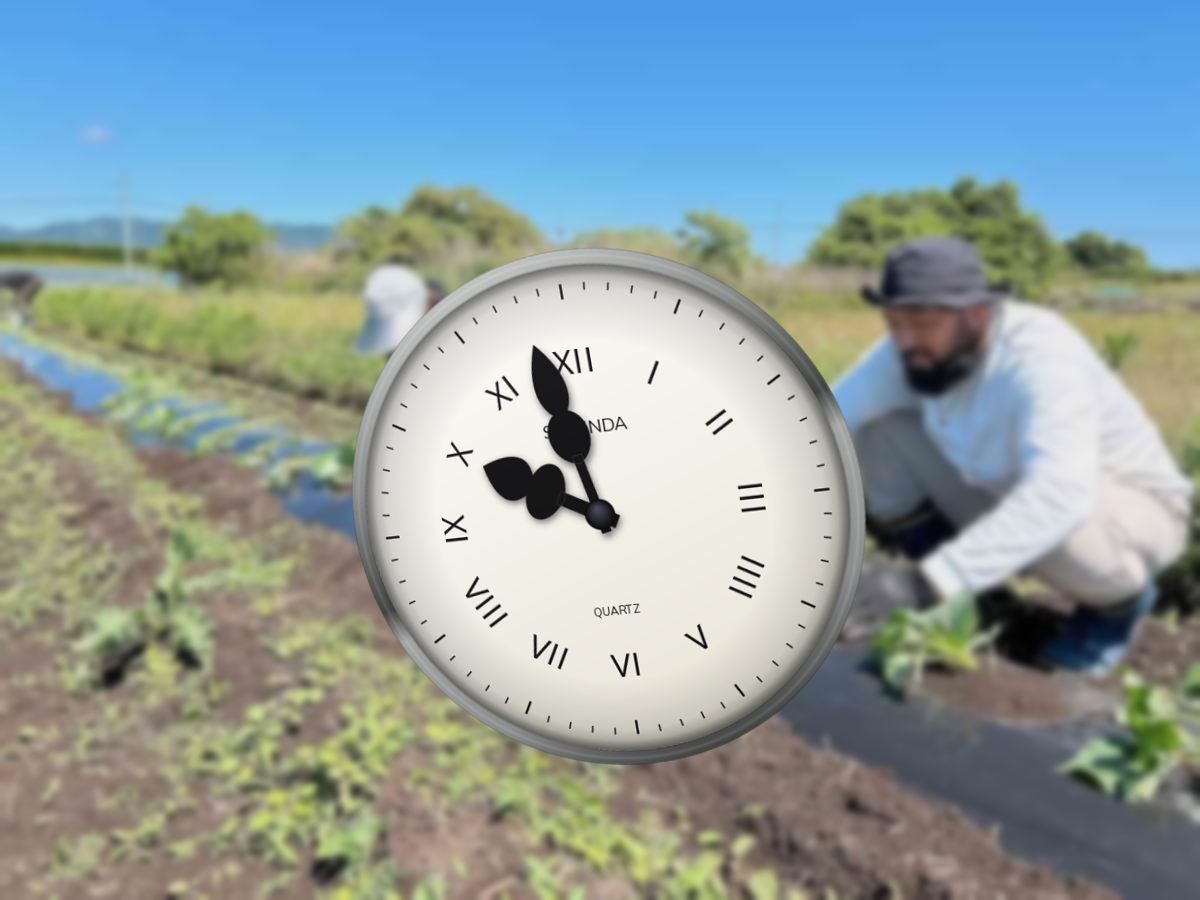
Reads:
h=9 m=58
